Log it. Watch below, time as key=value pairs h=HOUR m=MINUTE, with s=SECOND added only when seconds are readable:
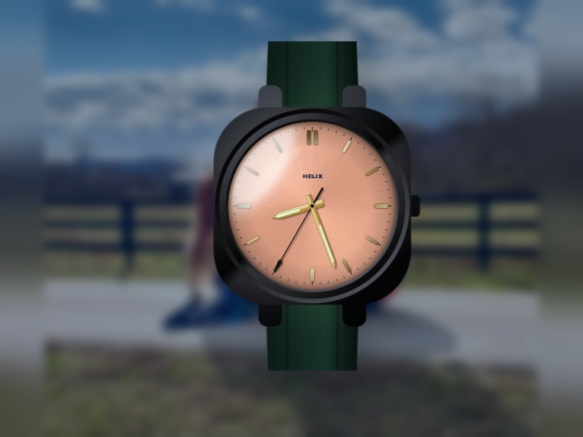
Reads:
h=8 m=26 s=35
